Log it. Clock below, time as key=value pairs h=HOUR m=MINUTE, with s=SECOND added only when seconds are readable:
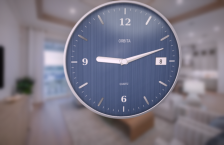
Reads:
h=9 m=12
